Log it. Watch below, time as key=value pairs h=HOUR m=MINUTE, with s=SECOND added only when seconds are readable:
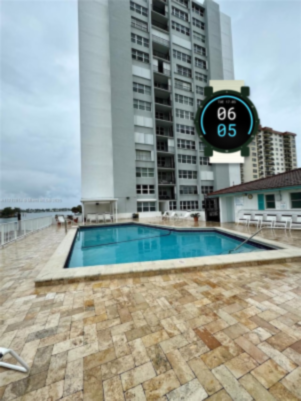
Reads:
h=6 m=5
